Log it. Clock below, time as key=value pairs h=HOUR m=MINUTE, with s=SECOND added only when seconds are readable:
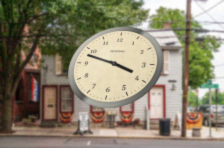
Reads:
h=3 m=48
